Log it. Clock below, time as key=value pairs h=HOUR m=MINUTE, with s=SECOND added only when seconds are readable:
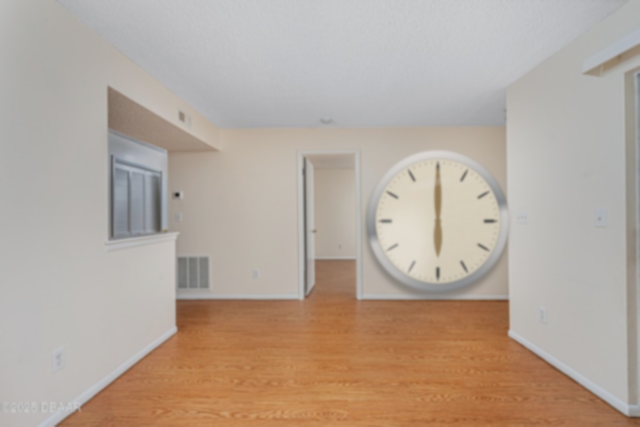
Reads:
h=6 m=0
